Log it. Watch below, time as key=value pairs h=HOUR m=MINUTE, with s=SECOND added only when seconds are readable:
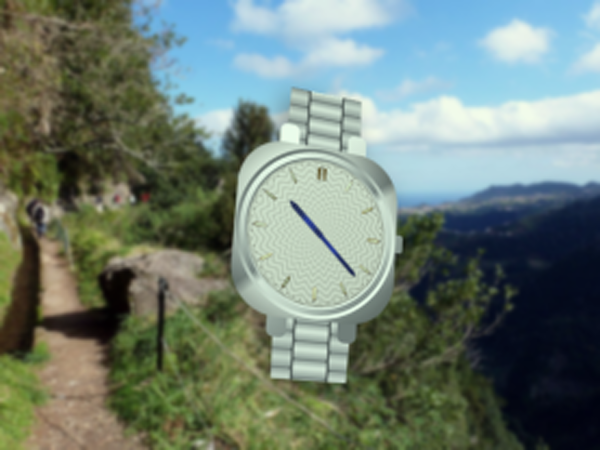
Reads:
h=10 m=22
